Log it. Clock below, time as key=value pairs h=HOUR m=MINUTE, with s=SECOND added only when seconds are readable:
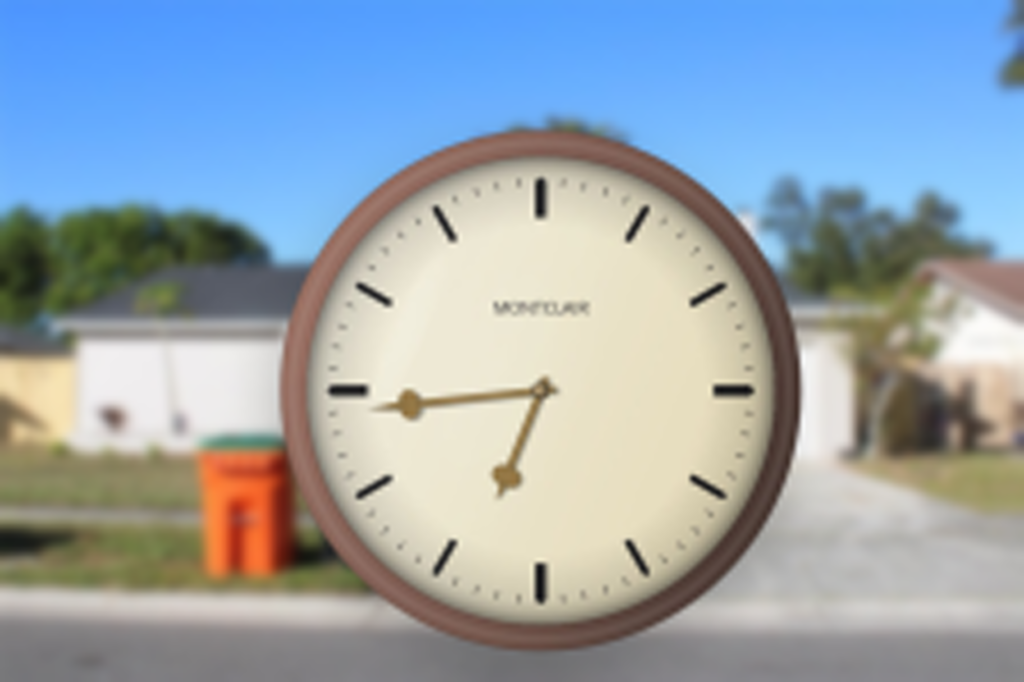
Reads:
h=6 m=44
